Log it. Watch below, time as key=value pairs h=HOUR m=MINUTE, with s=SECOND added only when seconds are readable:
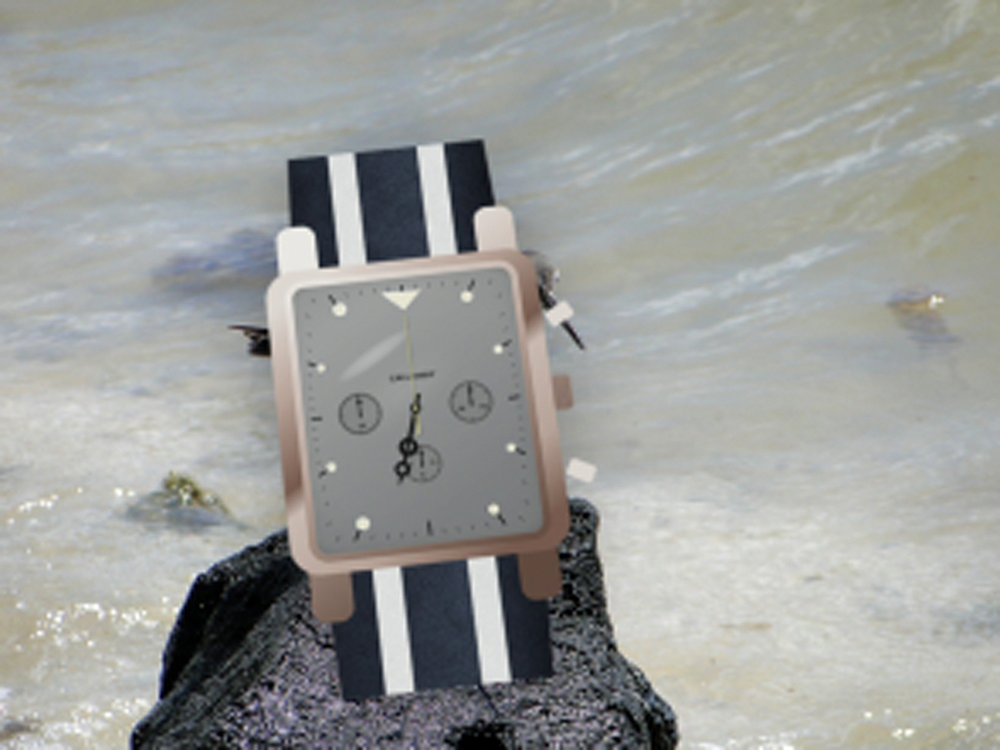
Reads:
h=6 m=33
